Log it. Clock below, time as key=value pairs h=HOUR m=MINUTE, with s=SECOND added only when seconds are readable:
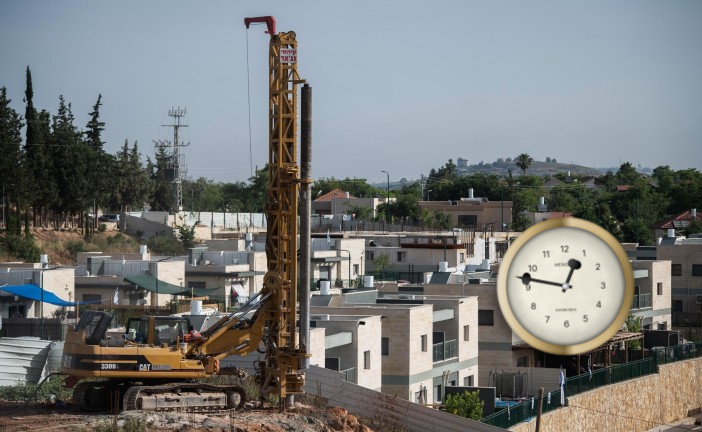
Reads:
h=12 m=47
